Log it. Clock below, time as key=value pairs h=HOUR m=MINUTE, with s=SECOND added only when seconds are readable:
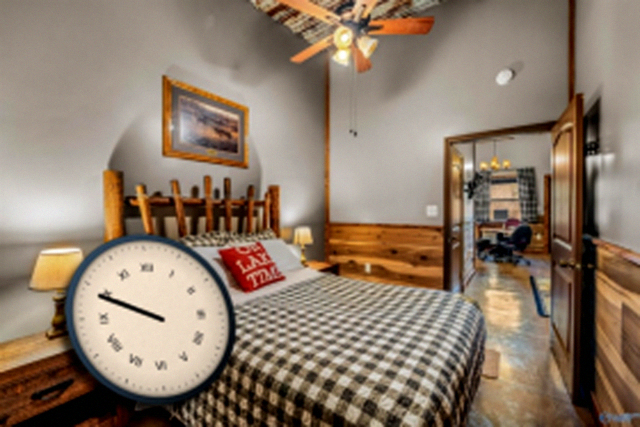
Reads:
h=9 m=49
